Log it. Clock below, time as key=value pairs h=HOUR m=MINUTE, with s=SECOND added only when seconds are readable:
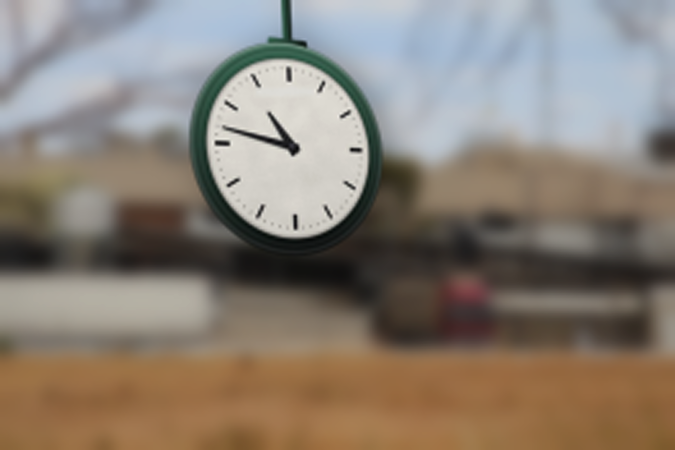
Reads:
h=10 m=47
